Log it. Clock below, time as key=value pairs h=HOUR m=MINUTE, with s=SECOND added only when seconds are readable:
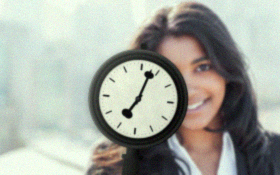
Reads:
h=7 m=3
